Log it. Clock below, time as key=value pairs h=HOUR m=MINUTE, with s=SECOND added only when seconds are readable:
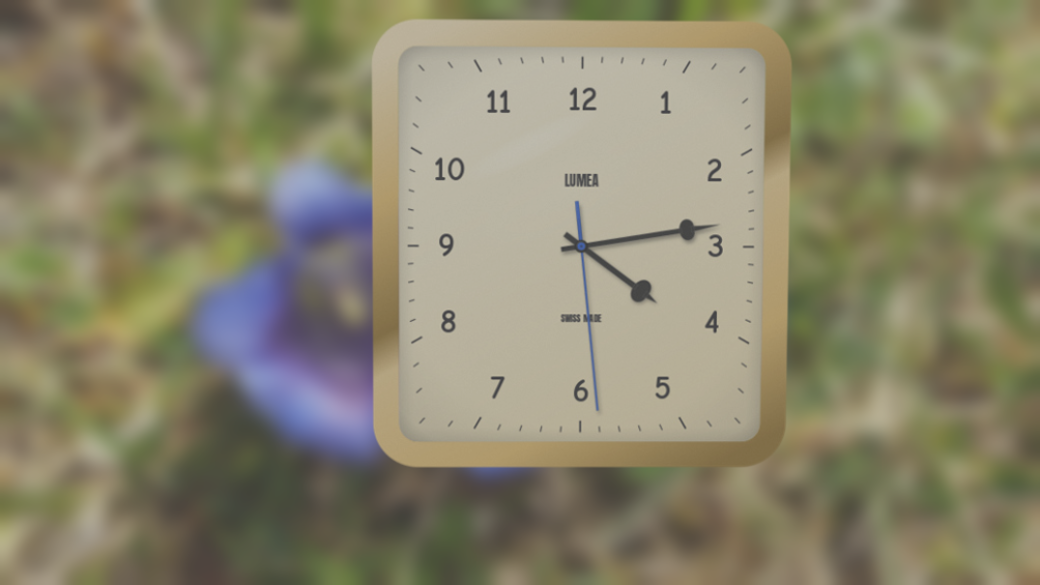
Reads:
h=4 m=13 s=29
